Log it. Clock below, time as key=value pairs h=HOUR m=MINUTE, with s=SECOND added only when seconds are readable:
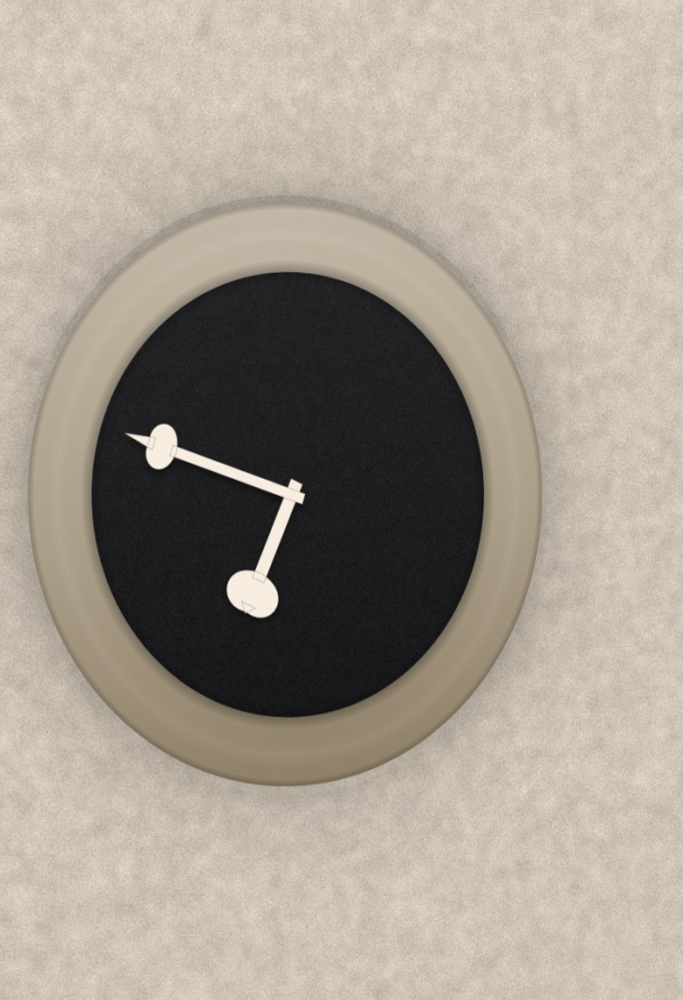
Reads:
h=6 m=48
